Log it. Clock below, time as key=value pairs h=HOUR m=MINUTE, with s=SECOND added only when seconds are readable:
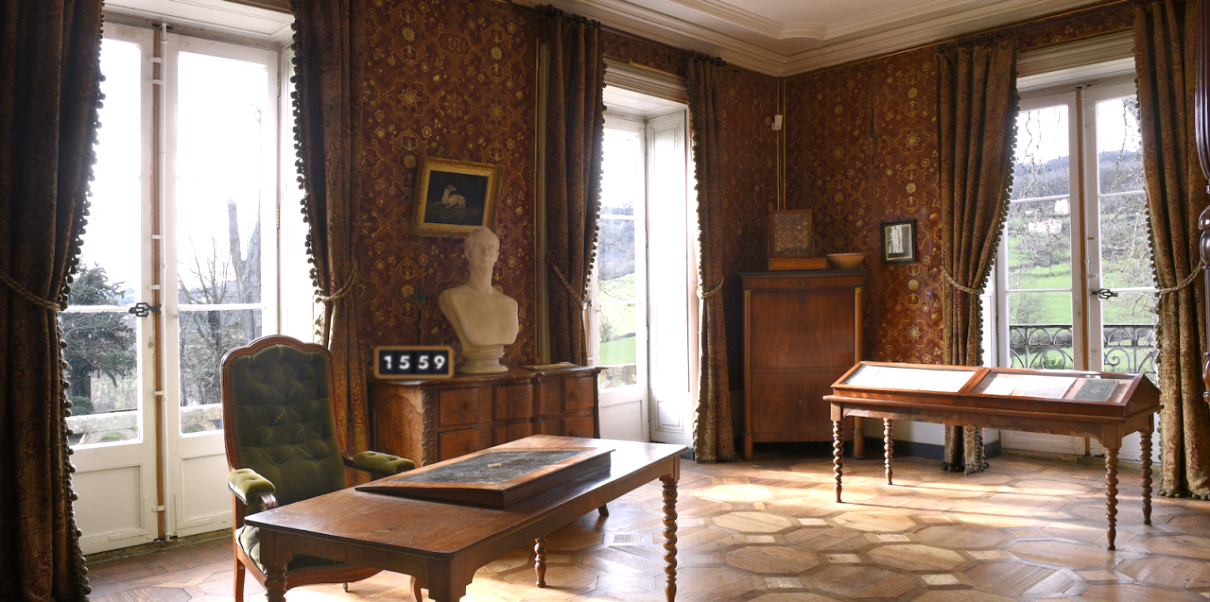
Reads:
h=15 m=59
